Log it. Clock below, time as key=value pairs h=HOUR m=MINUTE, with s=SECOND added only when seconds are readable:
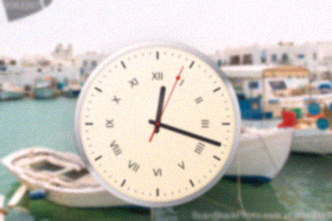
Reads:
h=12 m=18 s=4
